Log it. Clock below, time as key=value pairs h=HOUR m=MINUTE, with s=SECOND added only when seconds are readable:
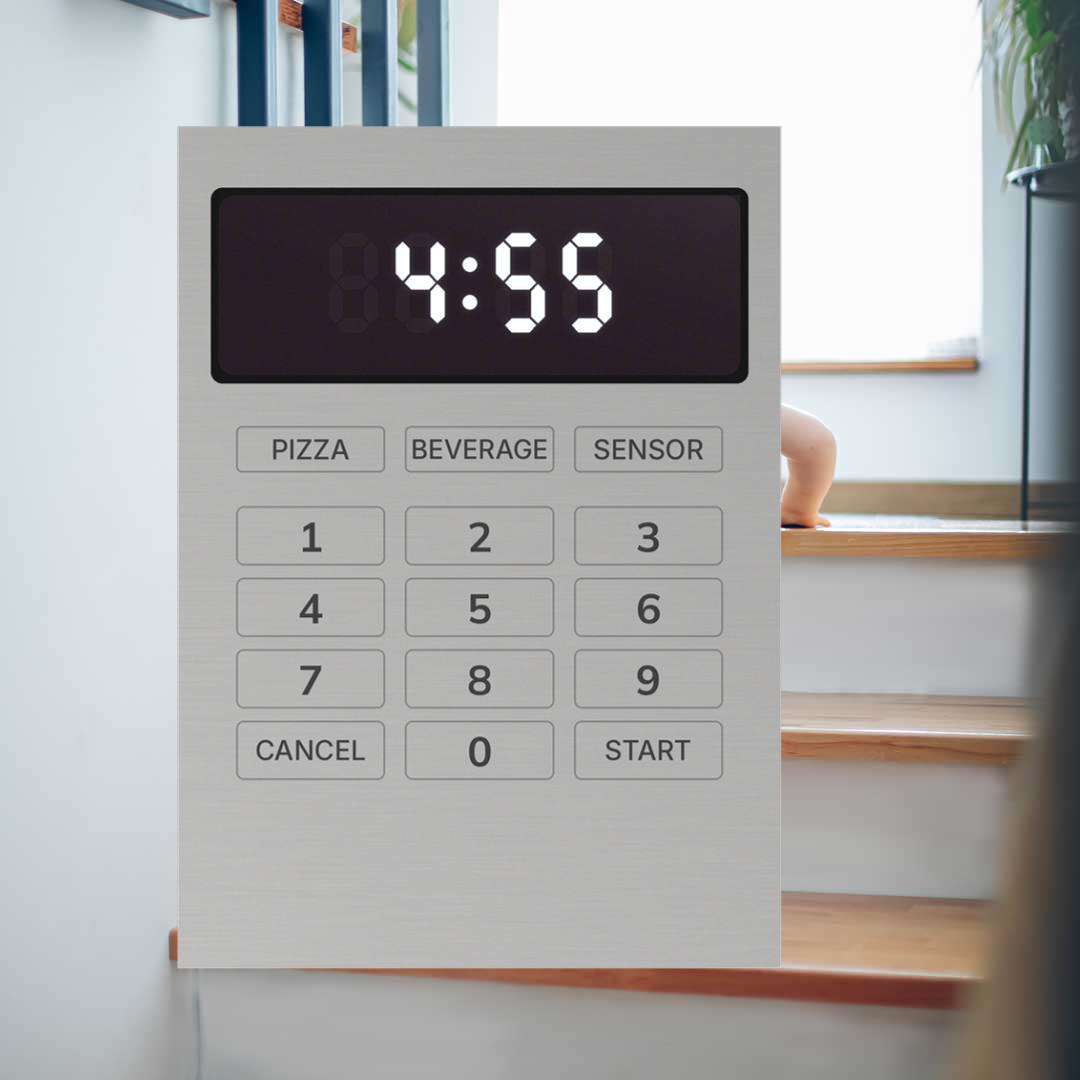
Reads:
h=4 m=55
